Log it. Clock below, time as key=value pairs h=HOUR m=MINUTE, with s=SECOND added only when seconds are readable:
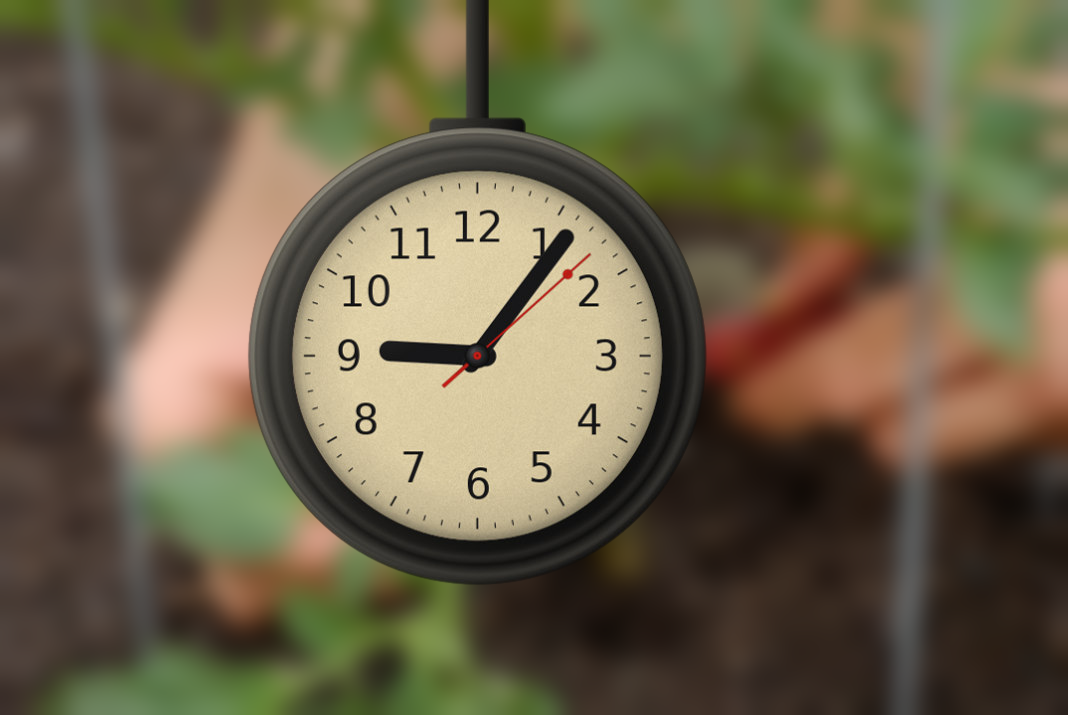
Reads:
h=9 m=6 s=8
